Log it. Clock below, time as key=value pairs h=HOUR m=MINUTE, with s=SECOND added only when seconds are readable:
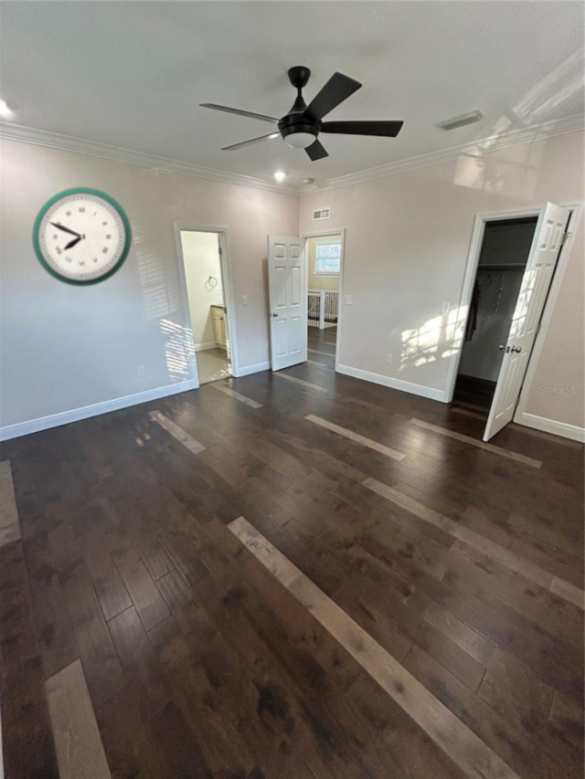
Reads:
h=7 m=49
